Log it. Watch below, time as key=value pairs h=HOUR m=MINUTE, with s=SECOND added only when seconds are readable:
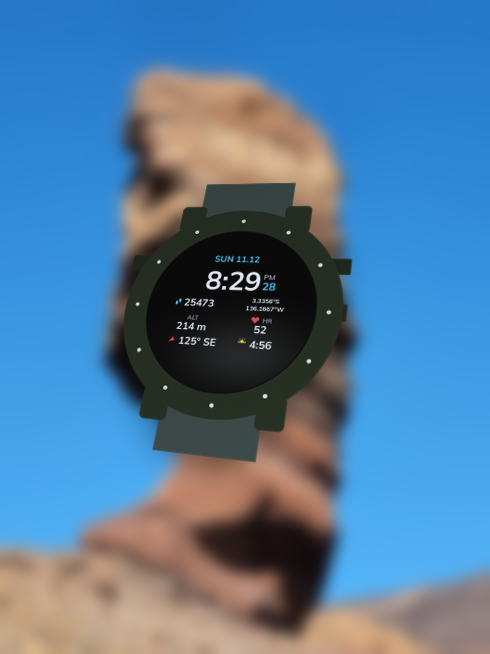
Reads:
h=8 m=29 s=28
